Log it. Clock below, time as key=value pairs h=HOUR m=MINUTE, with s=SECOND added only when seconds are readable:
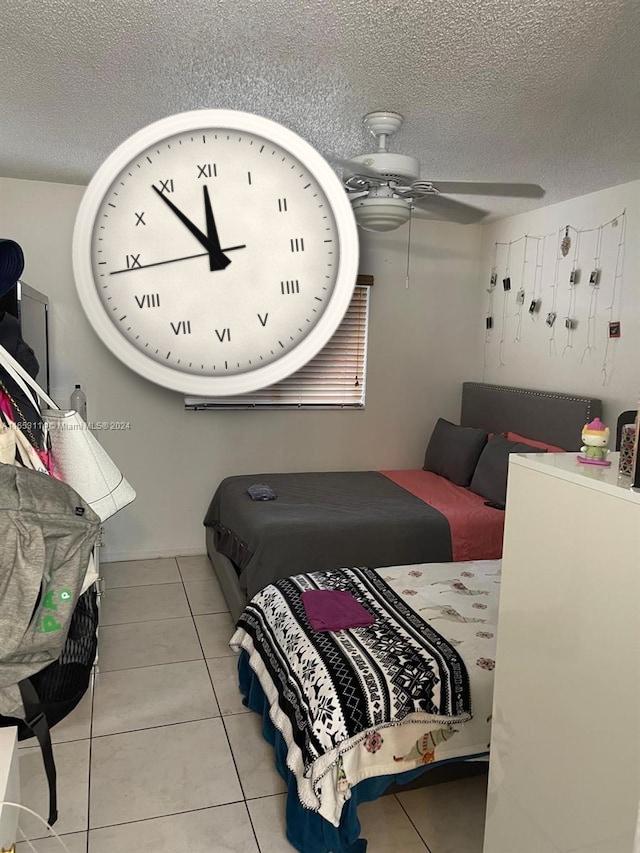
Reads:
h=11 m=53 s=44
